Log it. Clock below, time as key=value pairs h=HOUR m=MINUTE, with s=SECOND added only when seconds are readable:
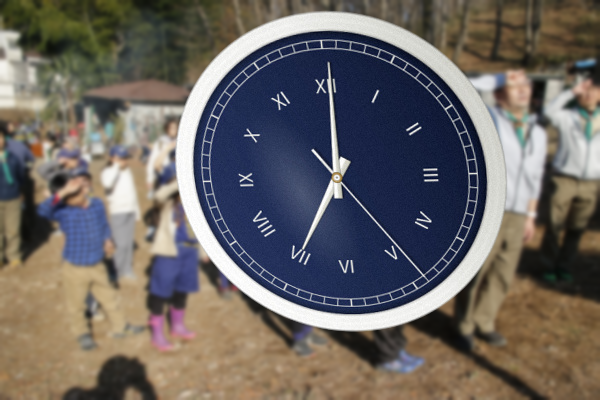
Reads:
h=7 m=0 s=24
